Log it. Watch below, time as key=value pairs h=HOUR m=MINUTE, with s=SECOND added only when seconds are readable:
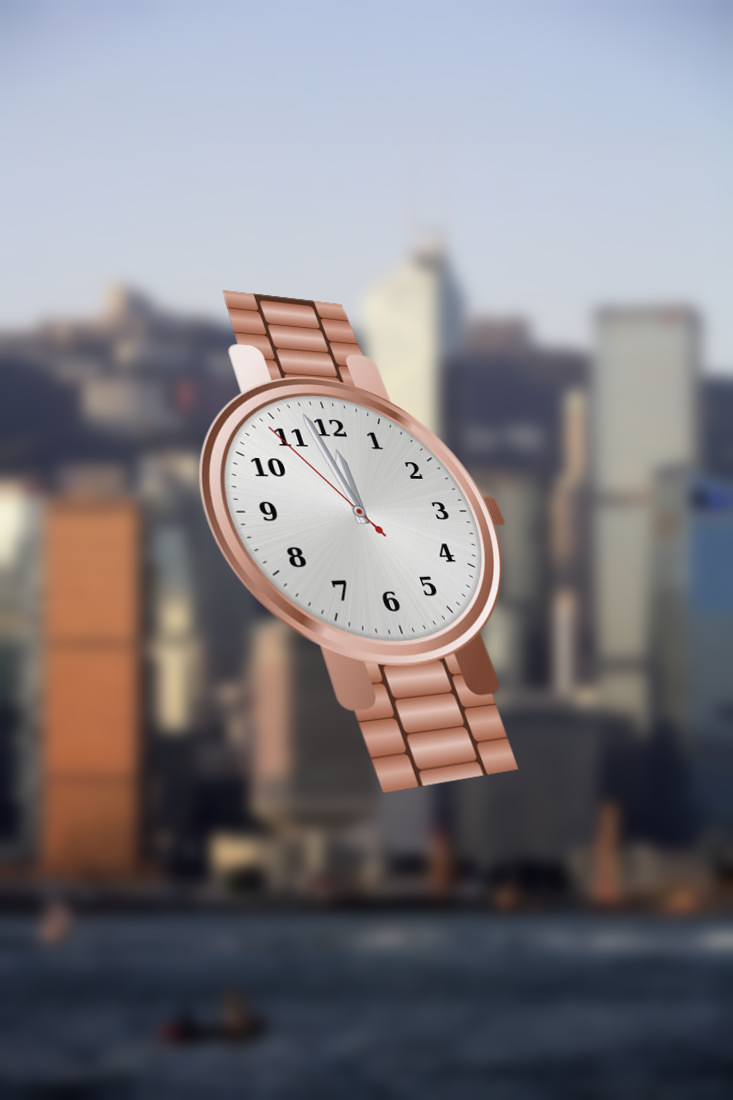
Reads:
h=11 m=57 s=54
